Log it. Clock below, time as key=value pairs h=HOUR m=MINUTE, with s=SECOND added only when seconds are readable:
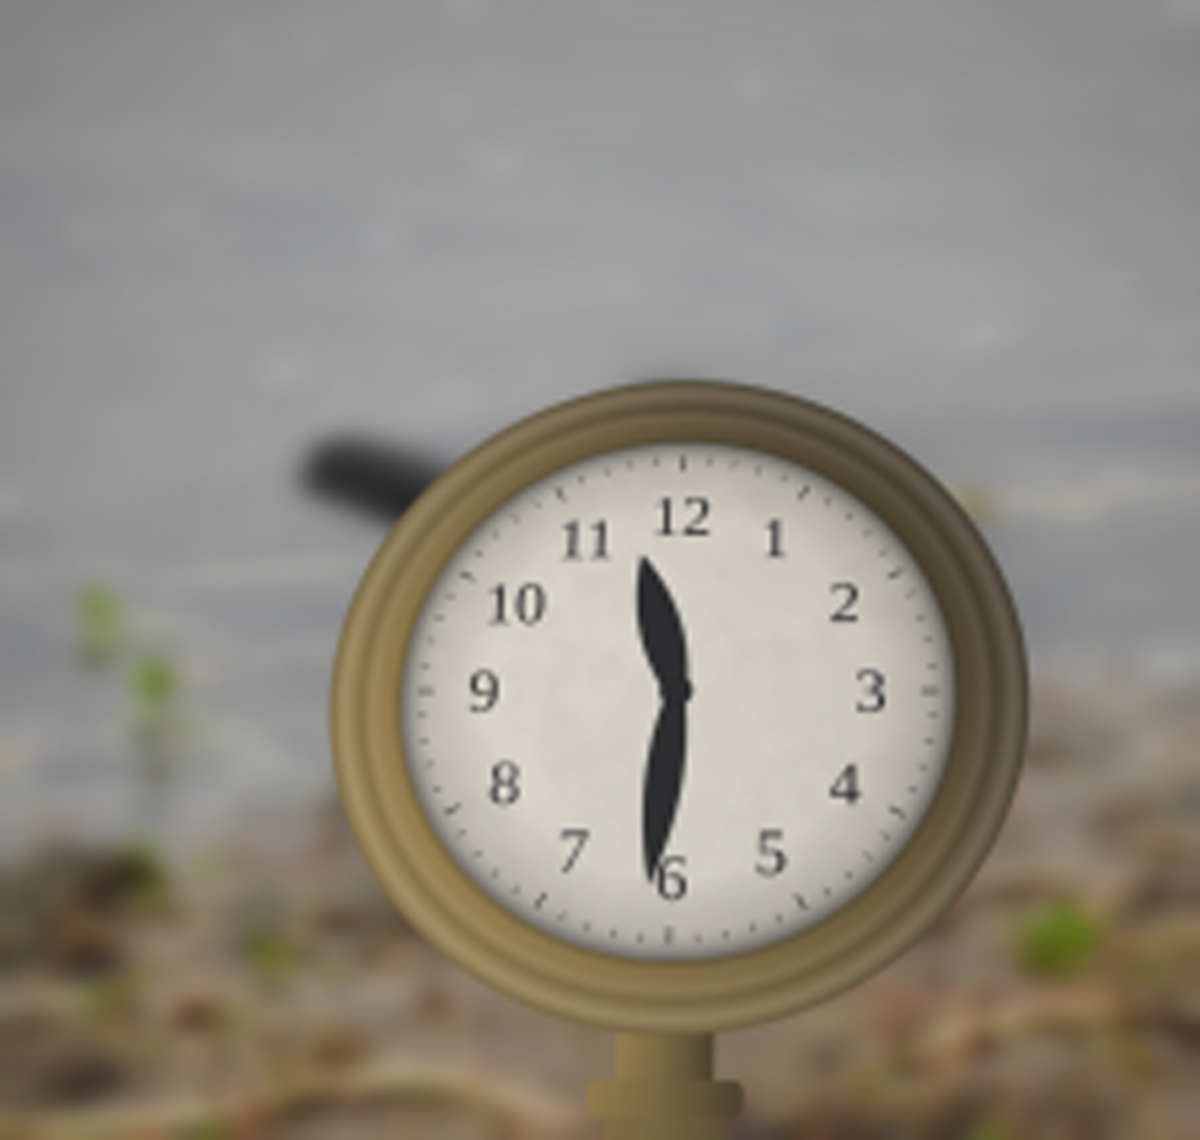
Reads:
h=11 m=31
